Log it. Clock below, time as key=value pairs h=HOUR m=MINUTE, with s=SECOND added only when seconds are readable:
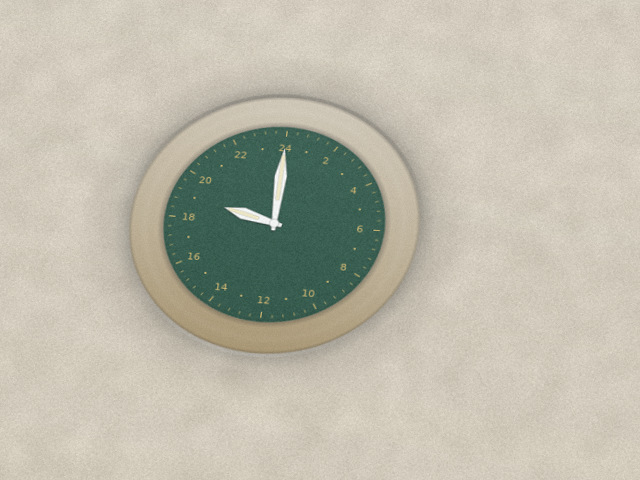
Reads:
h=19 m=0
